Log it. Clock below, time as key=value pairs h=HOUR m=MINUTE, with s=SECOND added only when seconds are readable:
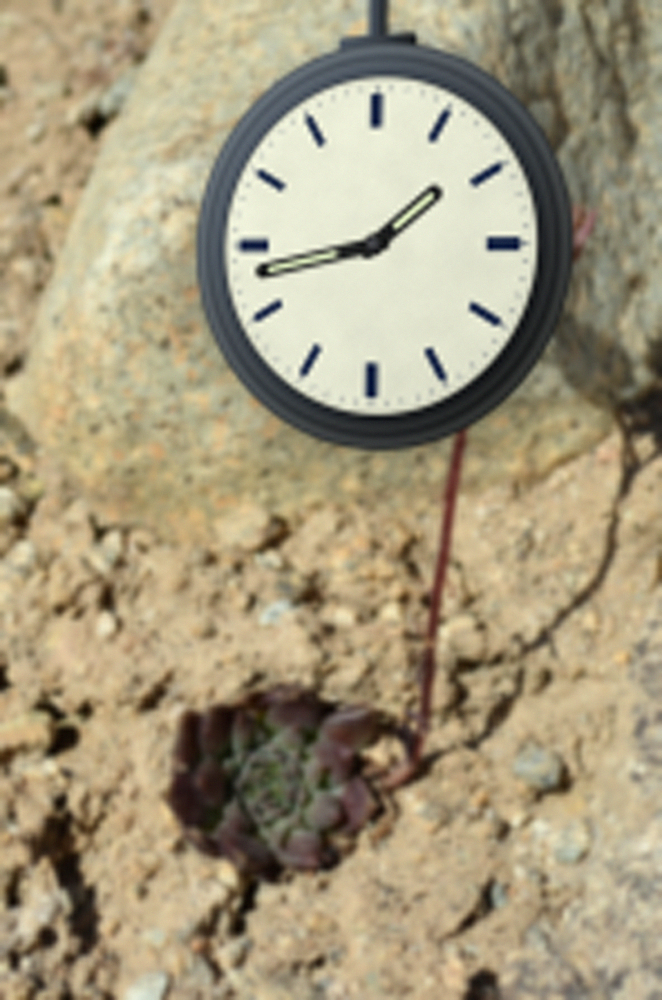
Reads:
h=1 m=43
